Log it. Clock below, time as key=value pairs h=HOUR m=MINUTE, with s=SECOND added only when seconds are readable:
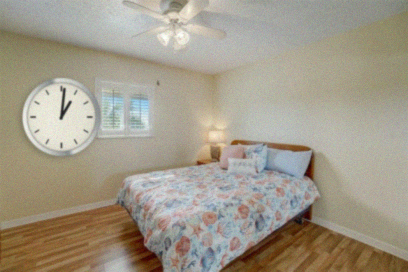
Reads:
h=1 m=1
